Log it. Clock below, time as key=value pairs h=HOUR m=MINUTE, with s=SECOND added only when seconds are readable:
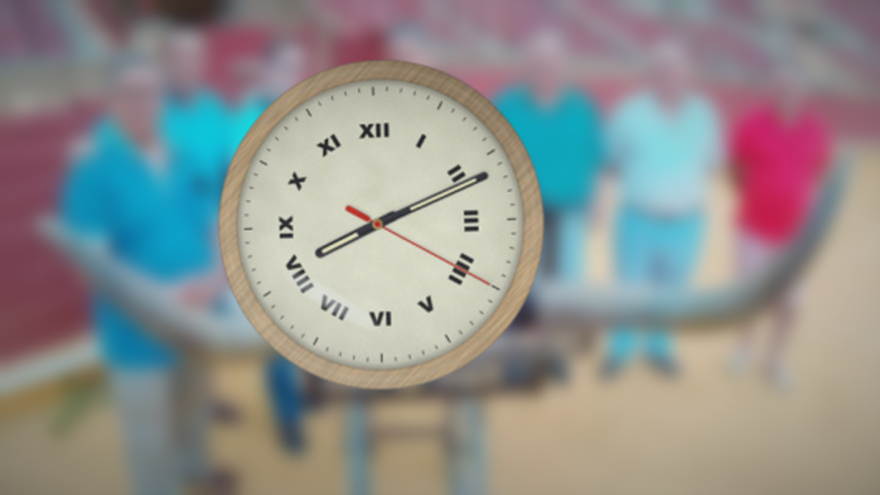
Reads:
h=8 m=11 s=20
